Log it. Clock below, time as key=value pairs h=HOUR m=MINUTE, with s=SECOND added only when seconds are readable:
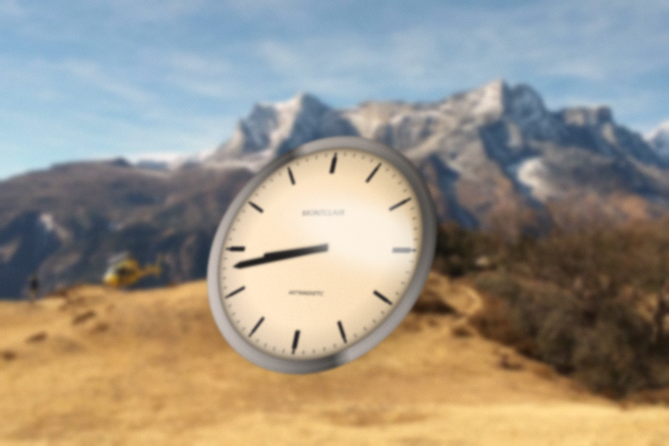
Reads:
h=8 m=43
